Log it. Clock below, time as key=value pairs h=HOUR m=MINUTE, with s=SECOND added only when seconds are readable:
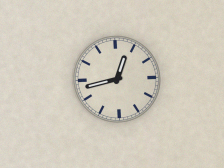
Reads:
h=12 m=43
